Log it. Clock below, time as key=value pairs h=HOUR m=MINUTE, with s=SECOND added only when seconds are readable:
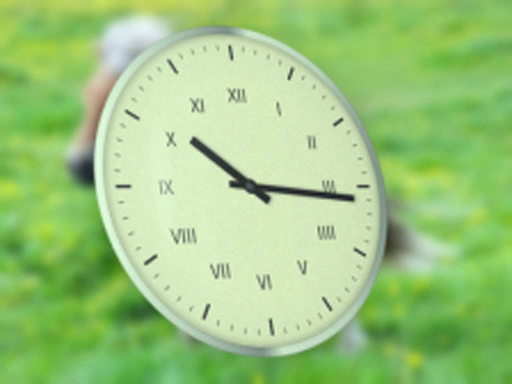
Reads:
h=10 m=16
